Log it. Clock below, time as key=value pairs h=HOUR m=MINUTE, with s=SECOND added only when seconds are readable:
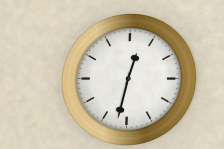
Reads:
h=12 m=32
